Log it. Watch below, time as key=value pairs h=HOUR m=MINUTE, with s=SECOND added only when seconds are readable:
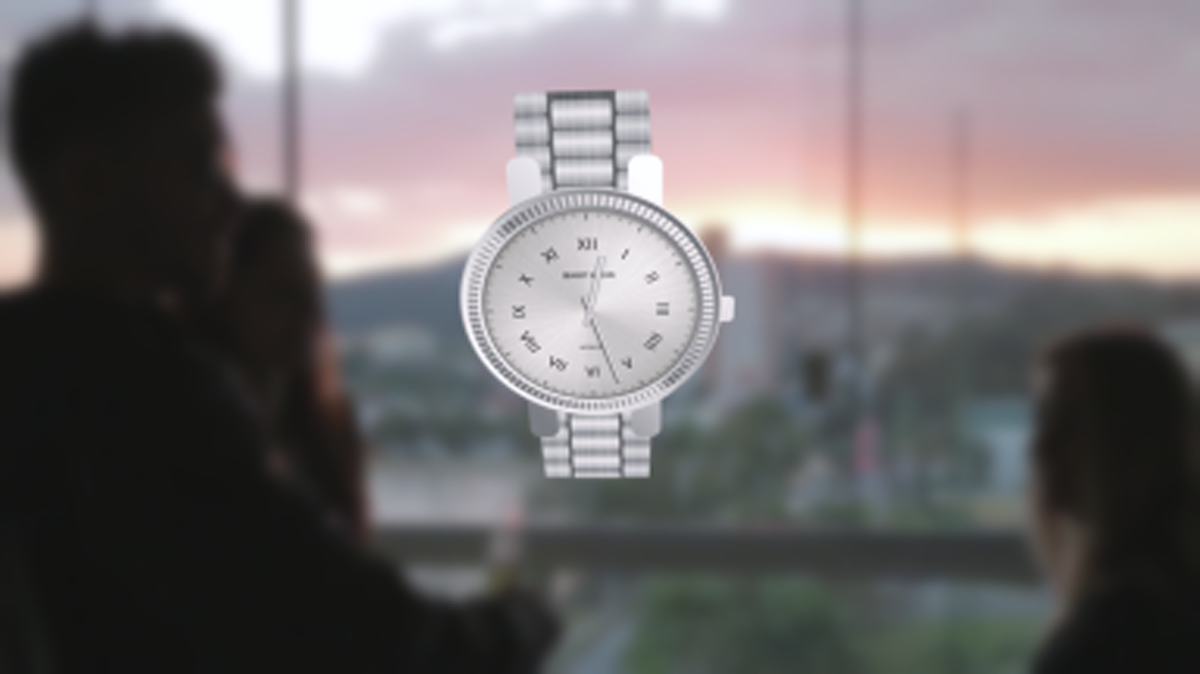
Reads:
h=12 m=27
